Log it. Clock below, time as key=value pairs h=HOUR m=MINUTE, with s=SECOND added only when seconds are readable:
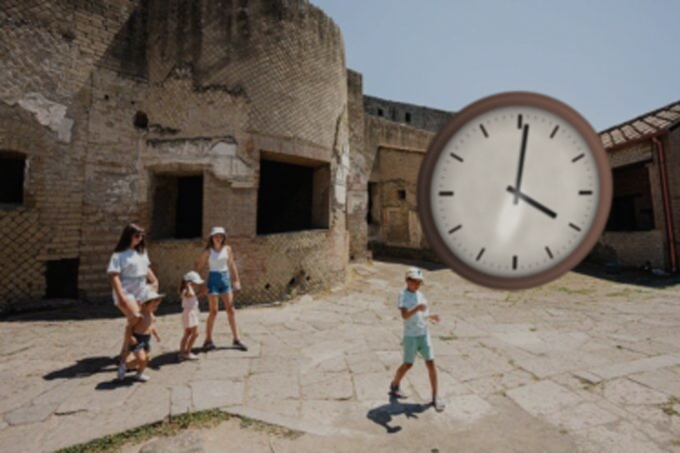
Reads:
h=4 m=1
